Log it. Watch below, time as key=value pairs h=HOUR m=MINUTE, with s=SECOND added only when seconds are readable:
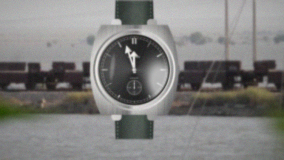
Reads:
h=11 m=57
